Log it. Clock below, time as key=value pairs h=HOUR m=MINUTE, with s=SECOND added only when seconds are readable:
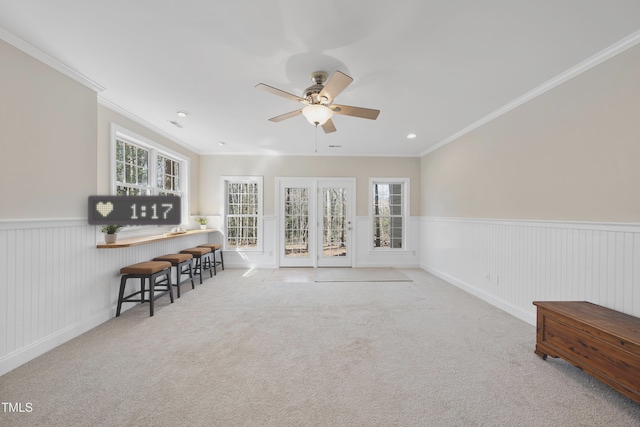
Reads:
h=1 m=17
